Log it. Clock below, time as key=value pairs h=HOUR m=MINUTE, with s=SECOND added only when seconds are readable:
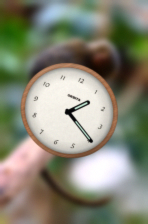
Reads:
h=1 m=20
